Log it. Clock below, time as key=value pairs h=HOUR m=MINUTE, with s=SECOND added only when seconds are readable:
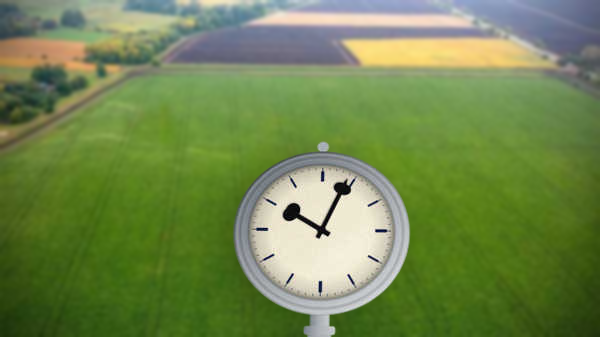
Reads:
h=10 m=4
